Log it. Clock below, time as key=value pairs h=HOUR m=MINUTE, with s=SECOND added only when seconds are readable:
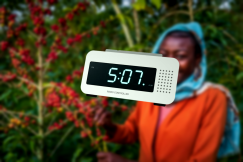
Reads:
h=5 m=7
